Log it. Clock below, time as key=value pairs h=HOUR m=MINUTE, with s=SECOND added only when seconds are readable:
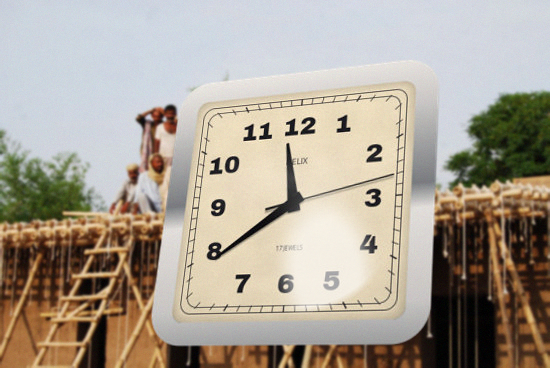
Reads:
h=11 m=39 s=13
